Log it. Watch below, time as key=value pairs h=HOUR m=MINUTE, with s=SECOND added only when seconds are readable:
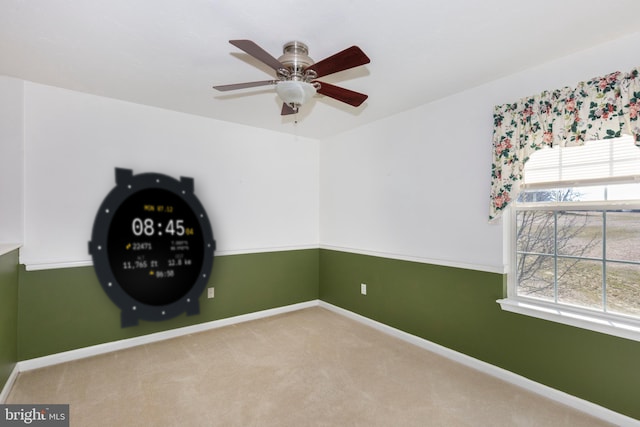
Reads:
h=8 m=45
